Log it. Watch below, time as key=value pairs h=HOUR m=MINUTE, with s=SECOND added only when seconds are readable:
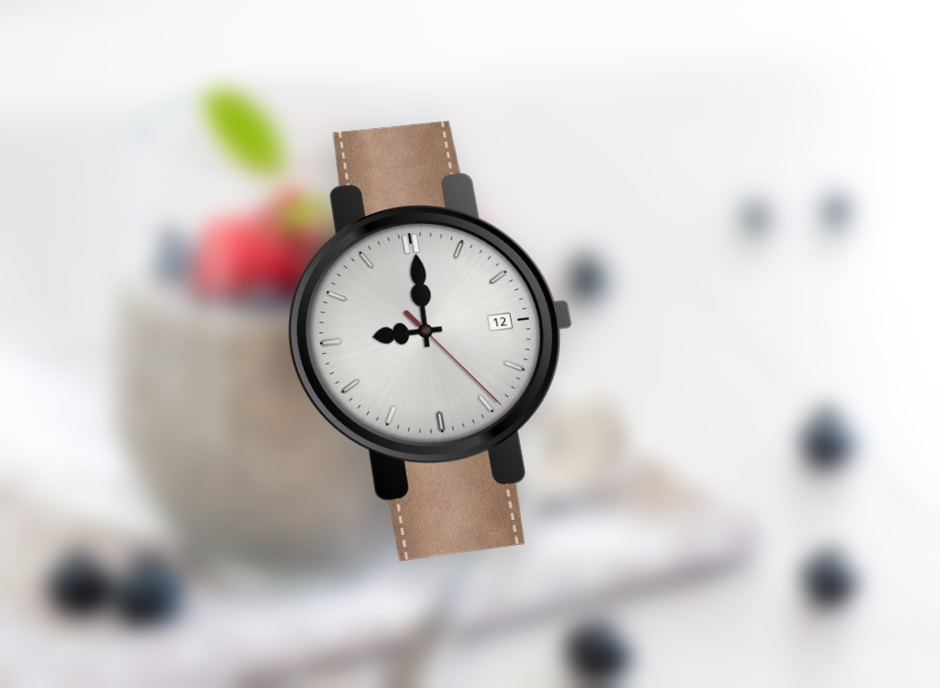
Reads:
h=9 m=0 s=24
